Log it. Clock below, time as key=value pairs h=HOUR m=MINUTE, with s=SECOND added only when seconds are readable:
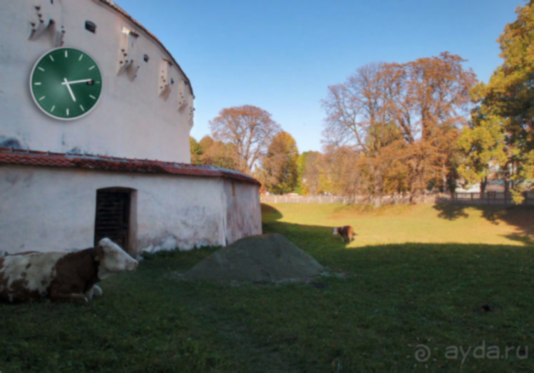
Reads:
h=5 m=14
